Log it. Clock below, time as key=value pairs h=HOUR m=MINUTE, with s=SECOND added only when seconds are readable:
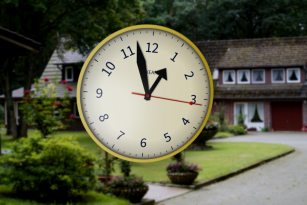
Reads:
h=12 m=57 s=16
